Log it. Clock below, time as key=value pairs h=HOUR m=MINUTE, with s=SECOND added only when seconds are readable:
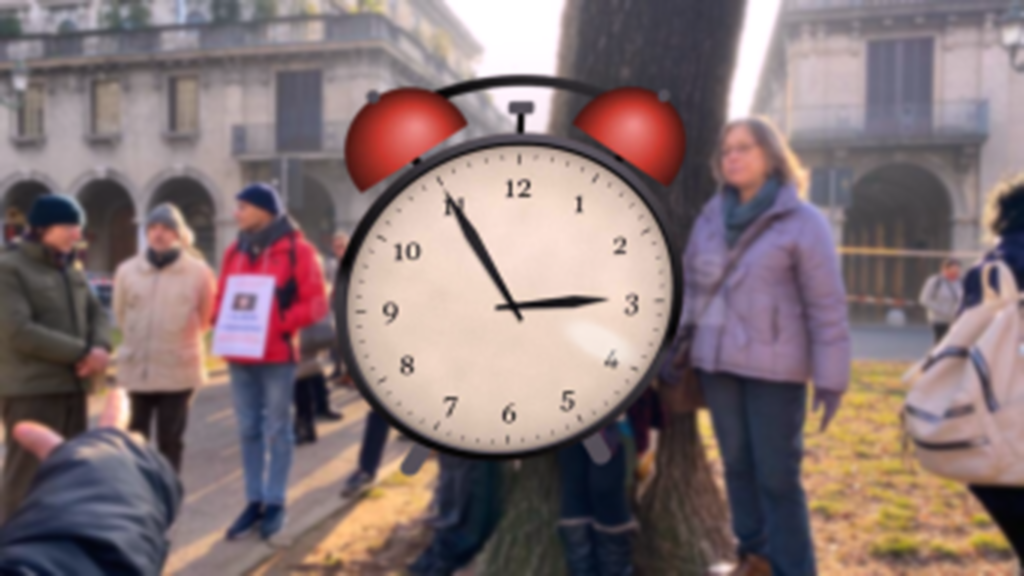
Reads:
h=2 m=55
